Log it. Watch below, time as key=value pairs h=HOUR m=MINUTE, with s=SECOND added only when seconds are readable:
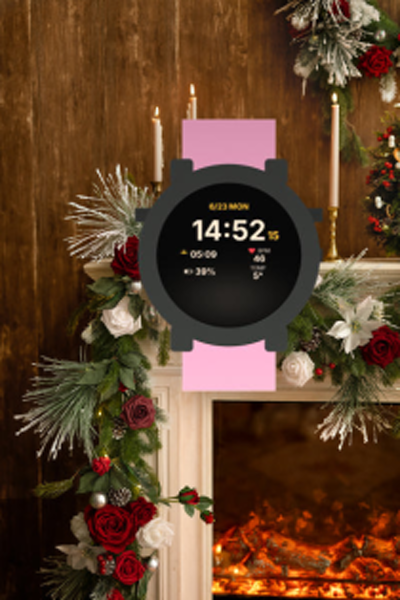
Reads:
h=14 m=52
